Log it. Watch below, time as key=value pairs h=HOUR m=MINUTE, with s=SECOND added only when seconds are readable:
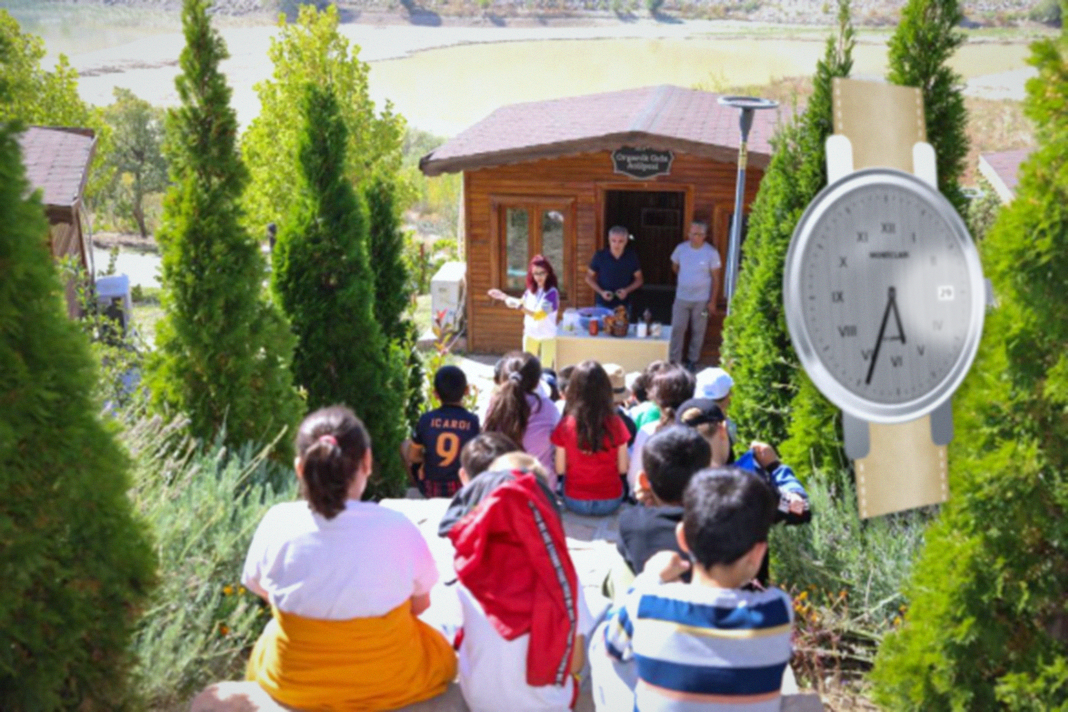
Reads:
h=5 m=34
